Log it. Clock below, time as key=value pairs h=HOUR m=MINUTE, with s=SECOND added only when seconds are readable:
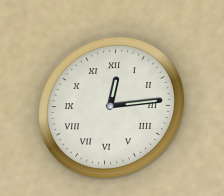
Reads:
h=12 m=14
